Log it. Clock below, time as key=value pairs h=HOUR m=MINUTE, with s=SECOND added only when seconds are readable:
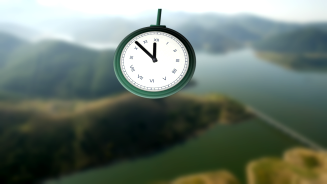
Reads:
h=11 m=52
